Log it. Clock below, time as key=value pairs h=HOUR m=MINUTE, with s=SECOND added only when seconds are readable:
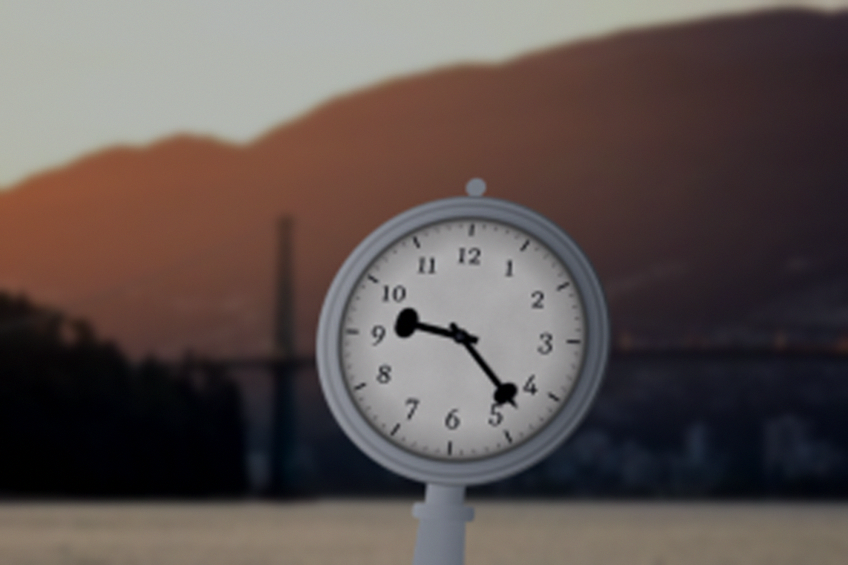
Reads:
h=9 m=23
